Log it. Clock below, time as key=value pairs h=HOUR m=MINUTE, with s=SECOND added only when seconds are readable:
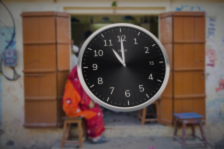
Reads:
h=11 m=0
